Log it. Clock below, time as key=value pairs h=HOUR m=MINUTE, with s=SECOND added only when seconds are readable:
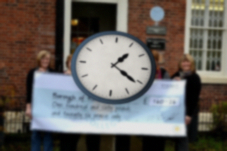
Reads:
h=1 m=21
